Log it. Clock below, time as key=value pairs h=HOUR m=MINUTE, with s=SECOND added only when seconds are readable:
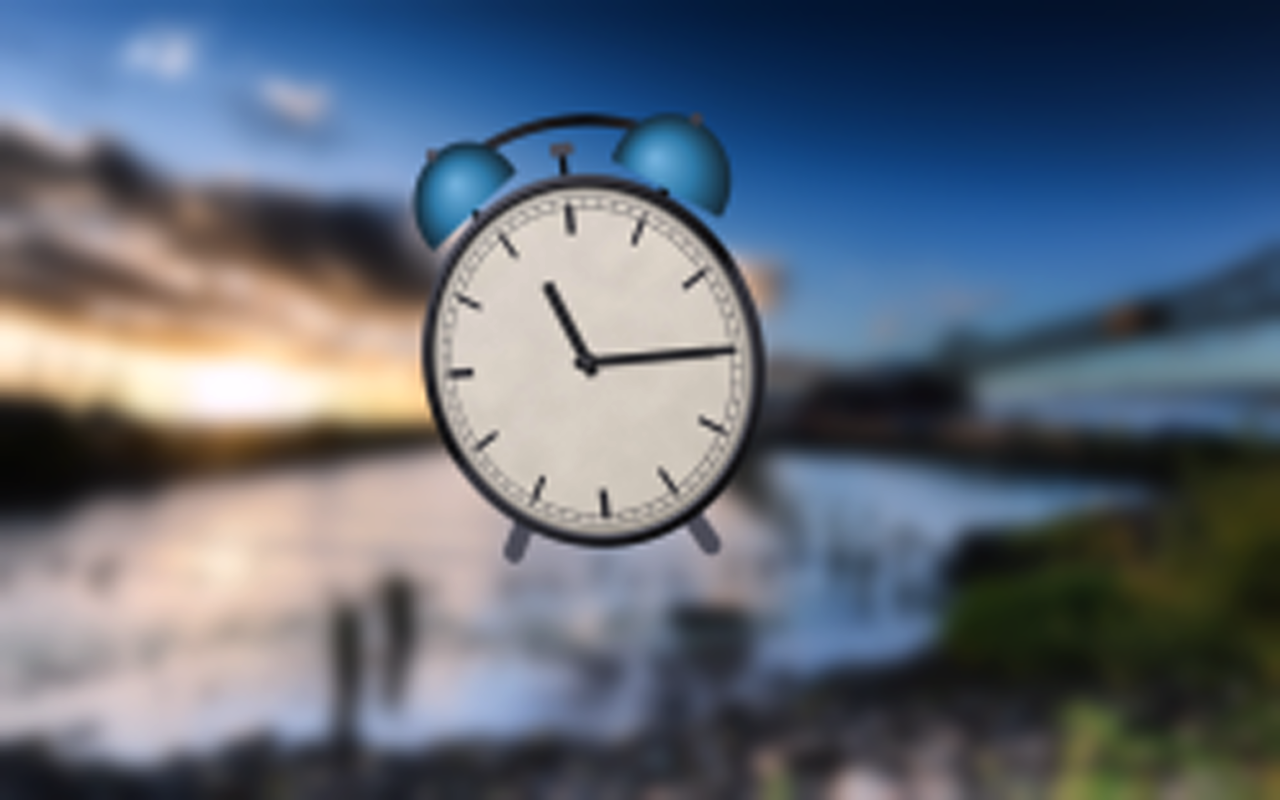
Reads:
h=11 m=15
